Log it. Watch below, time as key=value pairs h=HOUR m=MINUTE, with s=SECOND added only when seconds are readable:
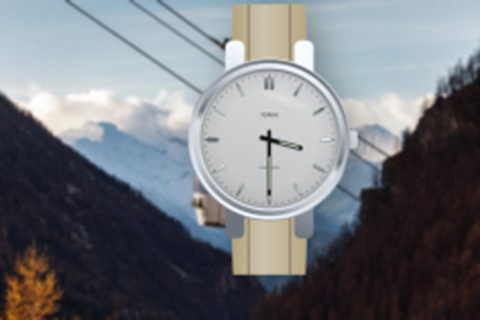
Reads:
h=3 m=30
